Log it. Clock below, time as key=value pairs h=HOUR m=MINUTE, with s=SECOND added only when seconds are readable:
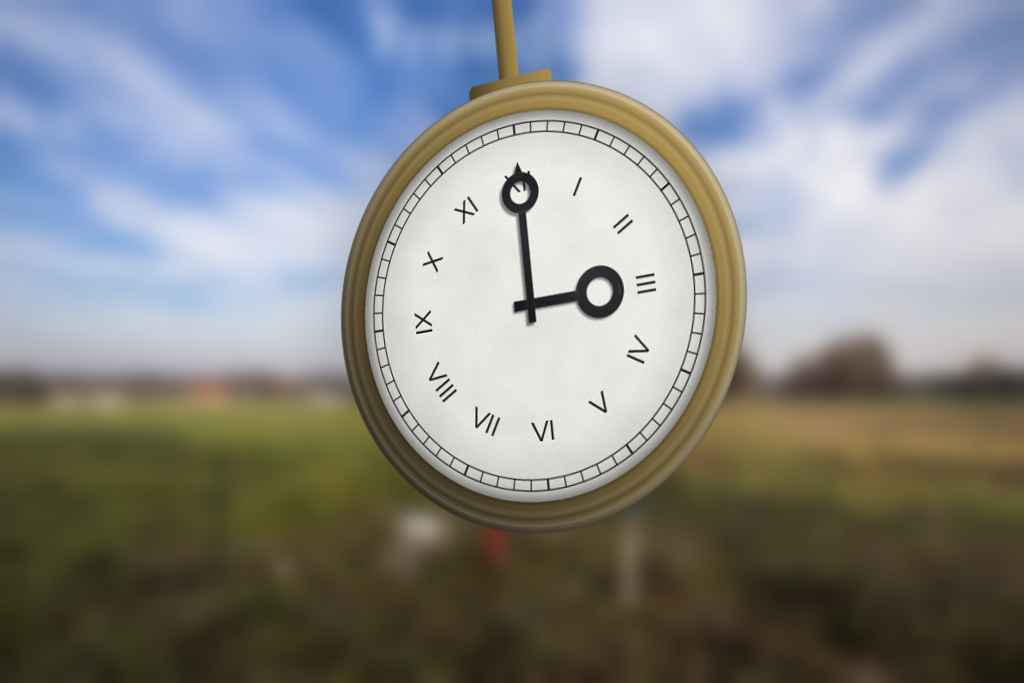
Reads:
h=3 m=0
